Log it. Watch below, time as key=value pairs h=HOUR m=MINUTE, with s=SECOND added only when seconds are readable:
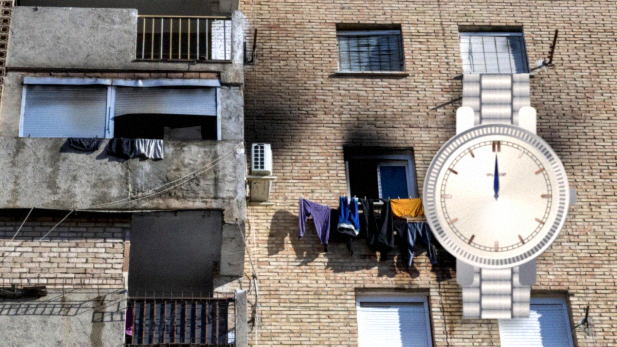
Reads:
h=12 m=0
